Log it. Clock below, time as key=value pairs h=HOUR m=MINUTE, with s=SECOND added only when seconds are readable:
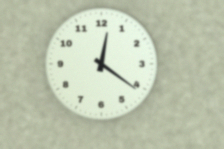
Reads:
h=12 m=21
